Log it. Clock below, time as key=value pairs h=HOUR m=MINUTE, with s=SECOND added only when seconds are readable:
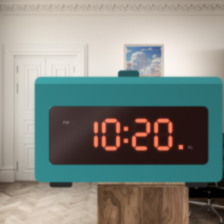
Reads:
h=10 m=20
